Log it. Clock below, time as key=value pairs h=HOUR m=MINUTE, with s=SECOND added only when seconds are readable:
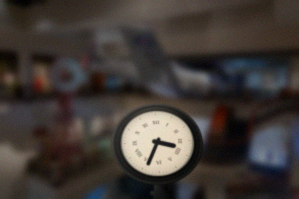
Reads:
h=3 m=34
